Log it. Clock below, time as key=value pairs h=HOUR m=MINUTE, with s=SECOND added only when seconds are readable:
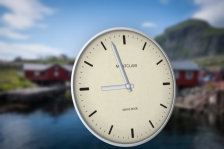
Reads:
h=8 m=57
